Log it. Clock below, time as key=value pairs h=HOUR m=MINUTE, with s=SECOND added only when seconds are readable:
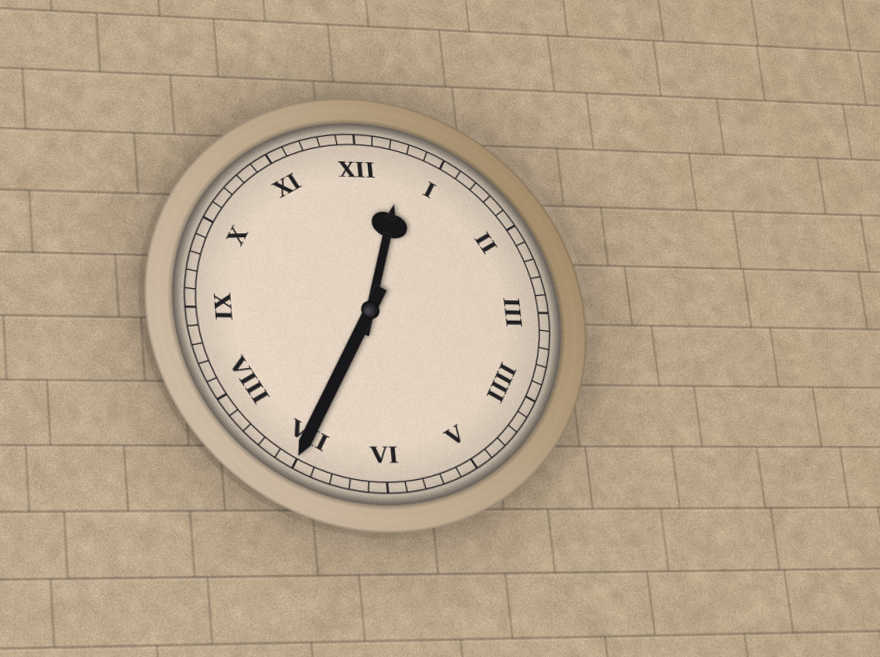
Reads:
h=12 m=35
